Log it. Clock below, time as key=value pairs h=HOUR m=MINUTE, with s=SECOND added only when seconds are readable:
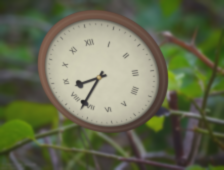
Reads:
h=8 m=37
